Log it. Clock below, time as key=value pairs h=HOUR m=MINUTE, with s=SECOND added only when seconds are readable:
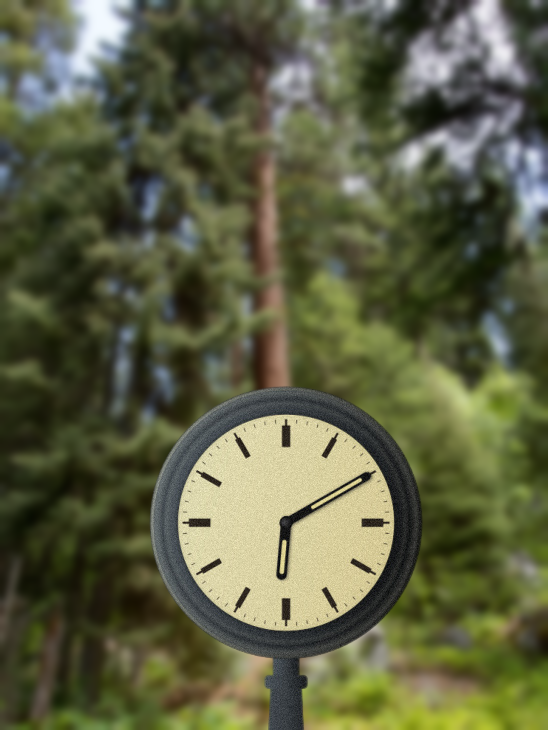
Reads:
h=6 m=10
